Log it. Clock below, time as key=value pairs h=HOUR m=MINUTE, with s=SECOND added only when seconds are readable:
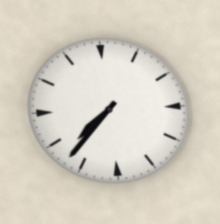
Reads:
h=7 m=37
